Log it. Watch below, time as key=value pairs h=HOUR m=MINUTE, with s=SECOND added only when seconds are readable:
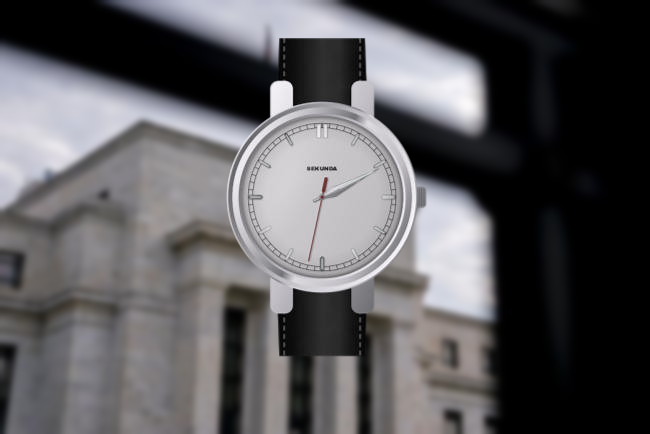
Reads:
h=2 m=10 s=32
